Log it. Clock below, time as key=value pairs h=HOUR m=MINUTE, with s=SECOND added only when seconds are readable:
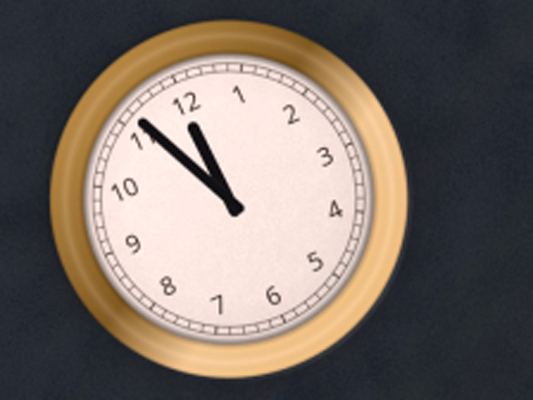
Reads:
h=11 m=56
